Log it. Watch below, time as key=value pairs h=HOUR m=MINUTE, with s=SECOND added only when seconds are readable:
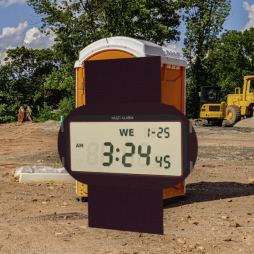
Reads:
h=3 m=24 s=45
